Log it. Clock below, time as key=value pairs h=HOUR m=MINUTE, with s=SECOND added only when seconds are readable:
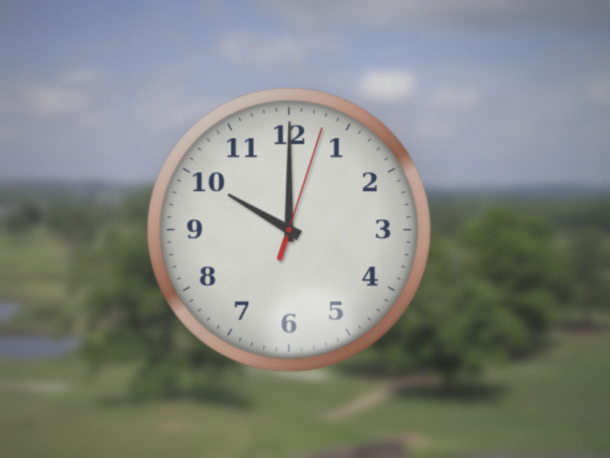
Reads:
h=10 m=0 s=3
